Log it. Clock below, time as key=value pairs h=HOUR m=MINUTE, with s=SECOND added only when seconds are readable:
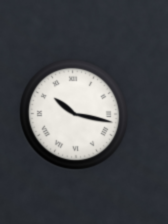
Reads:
h=10 m=17
